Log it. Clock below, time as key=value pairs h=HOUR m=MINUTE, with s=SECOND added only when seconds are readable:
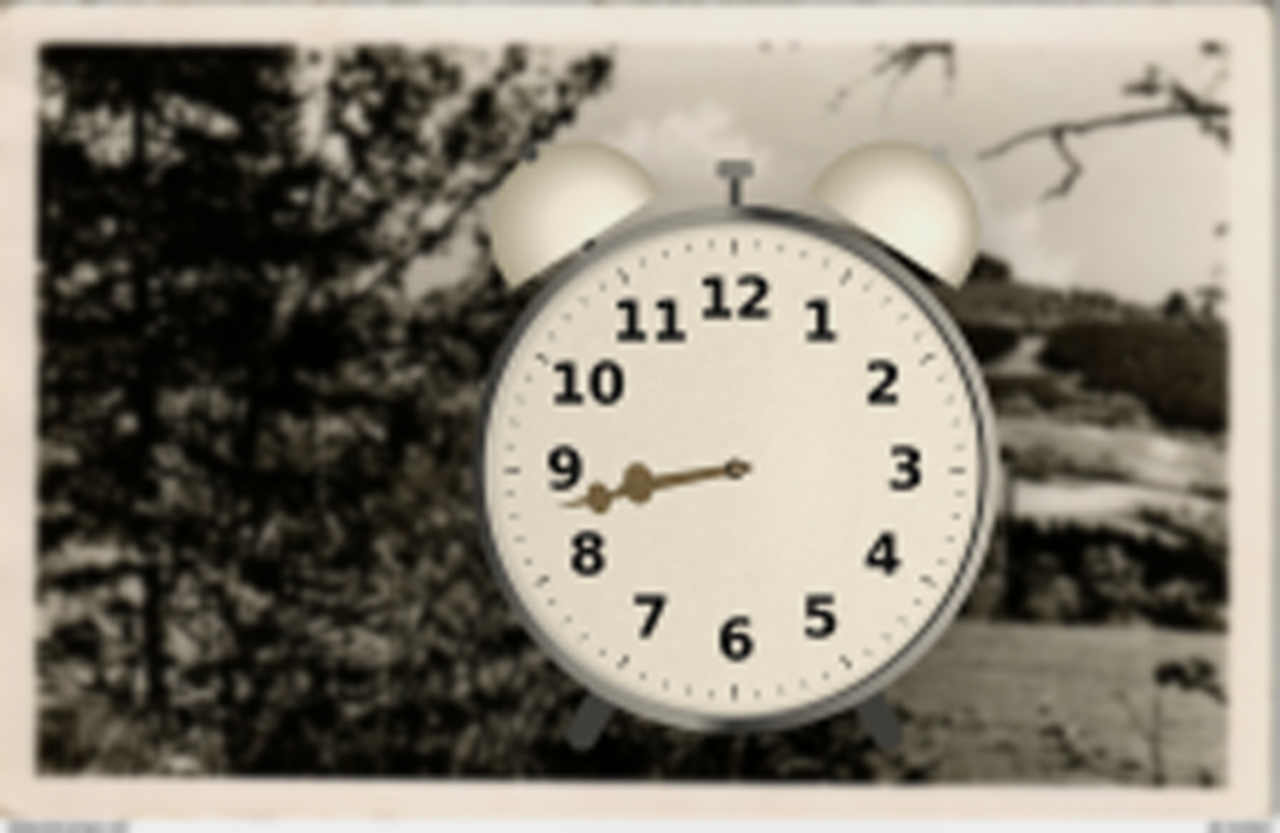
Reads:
h=8 m=43
